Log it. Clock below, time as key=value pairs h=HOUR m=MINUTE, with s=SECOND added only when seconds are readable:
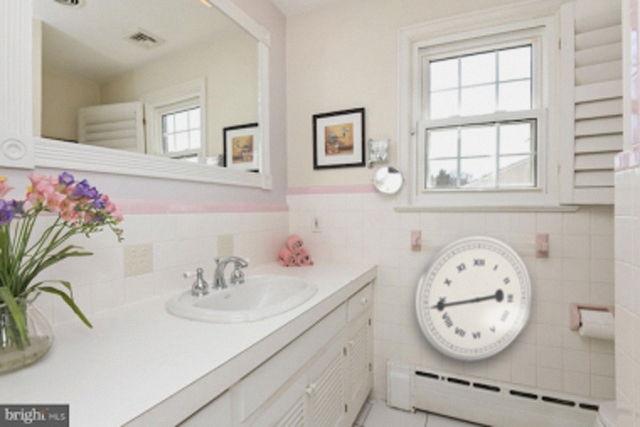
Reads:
h=2 m=44
